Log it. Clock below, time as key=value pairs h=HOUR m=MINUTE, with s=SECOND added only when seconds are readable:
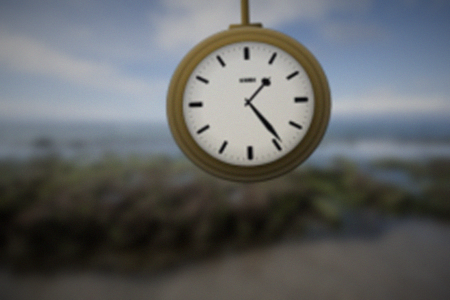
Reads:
h=1 m=24
